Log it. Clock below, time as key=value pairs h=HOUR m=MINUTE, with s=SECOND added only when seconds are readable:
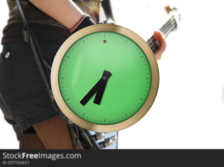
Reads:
h=6 m=37
